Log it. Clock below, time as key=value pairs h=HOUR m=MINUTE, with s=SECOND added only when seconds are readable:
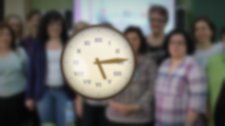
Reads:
h=5 m=14
